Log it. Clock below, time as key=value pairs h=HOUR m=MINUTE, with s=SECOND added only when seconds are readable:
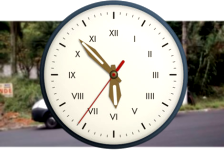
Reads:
h=5 m=52 s=36
